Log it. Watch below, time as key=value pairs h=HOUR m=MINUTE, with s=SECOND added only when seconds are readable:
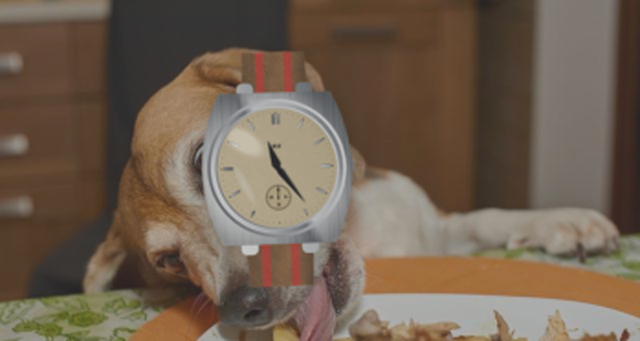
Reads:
h=11 m=24
